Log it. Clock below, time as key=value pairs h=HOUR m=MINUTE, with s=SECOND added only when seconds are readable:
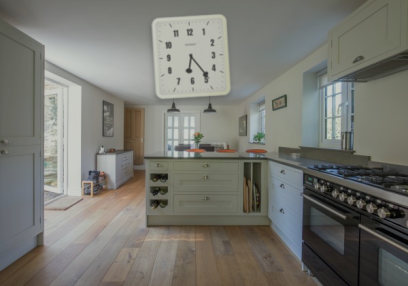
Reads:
h=6 m=24
